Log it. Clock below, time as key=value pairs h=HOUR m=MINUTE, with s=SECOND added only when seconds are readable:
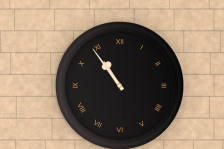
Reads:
h=10 m=54
